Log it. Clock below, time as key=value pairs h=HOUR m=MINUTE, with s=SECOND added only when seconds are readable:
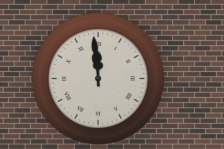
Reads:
h=11 m=59
